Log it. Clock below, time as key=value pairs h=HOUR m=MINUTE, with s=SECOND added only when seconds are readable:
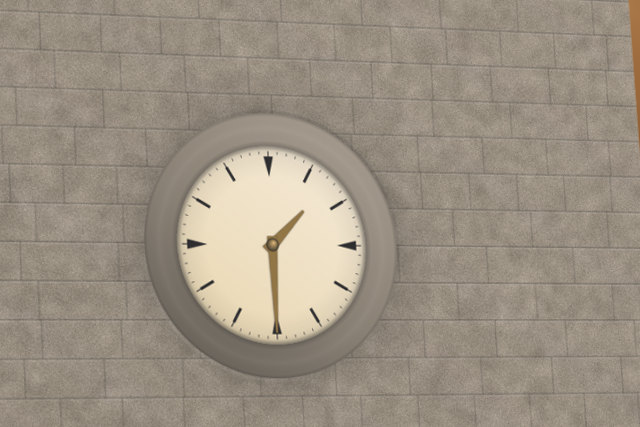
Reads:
h=1 m=30
